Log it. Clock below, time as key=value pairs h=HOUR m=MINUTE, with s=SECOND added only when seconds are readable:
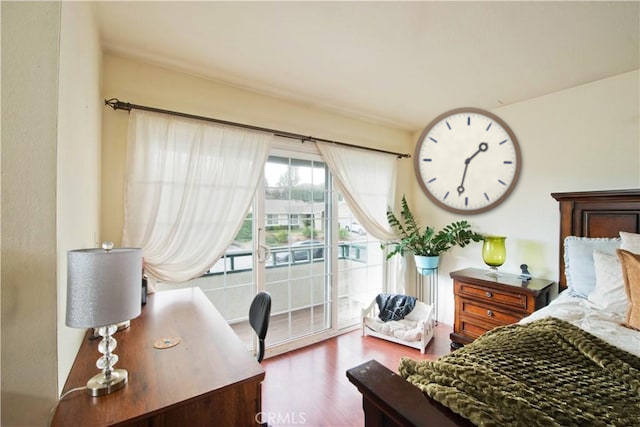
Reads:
h=1 m=32
